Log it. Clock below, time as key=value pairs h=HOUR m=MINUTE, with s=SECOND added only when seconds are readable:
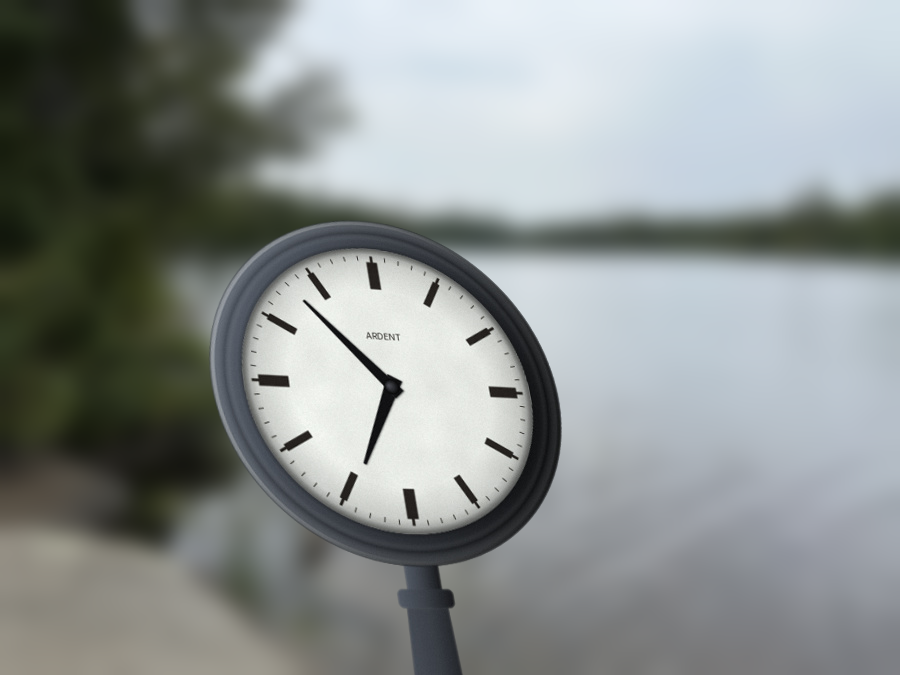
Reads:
h=6 m=53
